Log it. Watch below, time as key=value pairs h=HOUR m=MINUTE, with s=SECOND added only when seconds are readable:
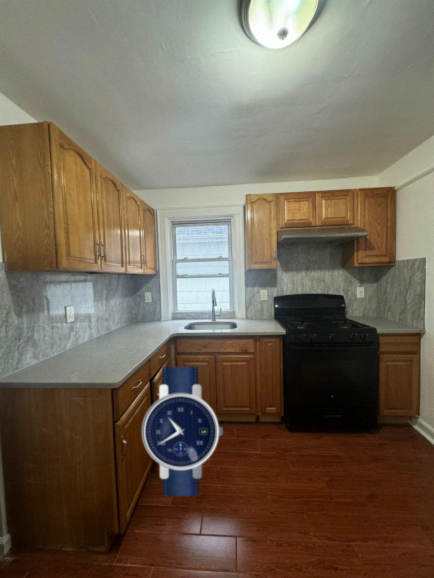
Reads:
h=10 m=40
